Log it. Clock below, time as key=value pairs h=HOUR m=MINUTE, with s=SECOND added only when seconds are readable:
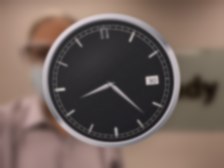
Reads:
h=8 m=23
